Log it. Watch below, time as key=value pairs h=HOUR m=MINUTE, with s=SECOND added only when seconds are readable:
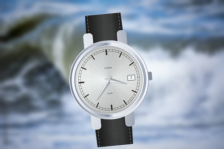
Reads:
h=3 m=36
